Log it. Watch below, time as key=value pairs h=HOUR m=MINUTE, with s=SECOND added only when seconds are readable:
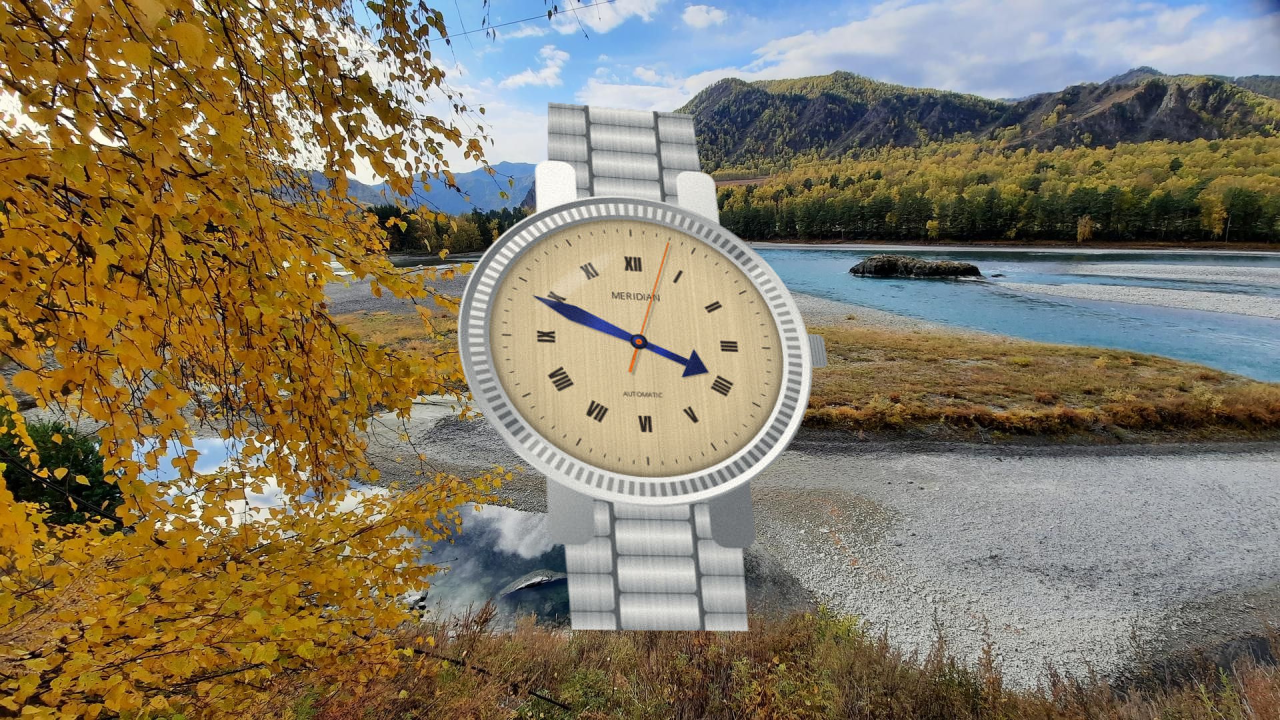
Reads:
h=3 m=49 s=3
